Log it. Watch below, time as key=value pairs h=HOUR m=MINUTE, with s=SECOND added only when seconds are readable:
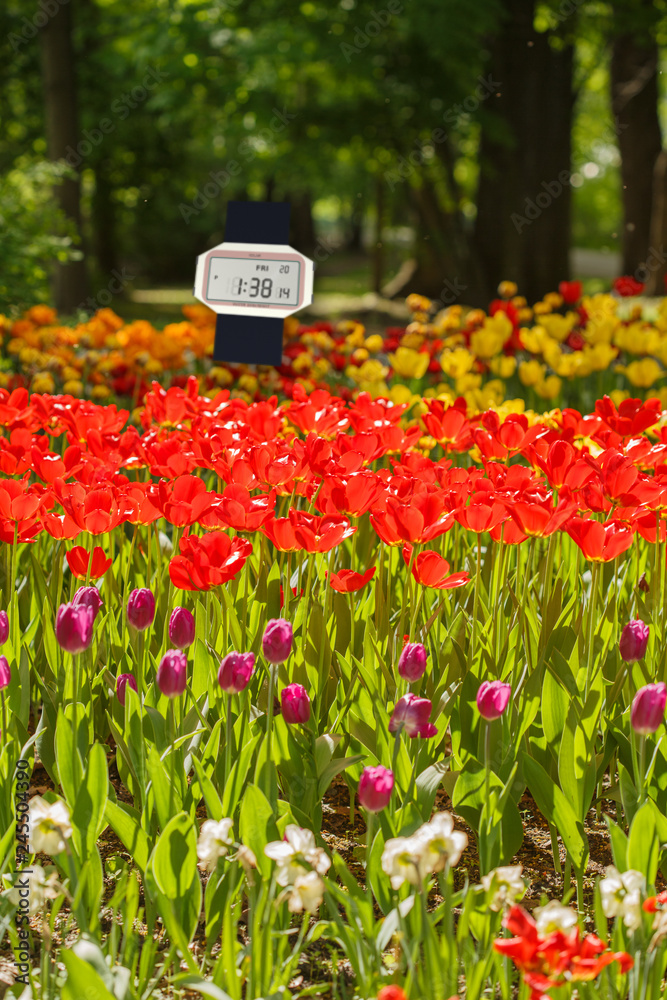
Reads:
h=1 m=38 s=14
